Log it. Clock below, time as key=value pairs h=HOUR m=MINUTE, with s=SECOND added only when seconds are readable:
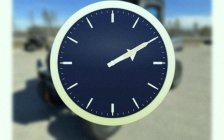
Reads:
h=2 m=10
